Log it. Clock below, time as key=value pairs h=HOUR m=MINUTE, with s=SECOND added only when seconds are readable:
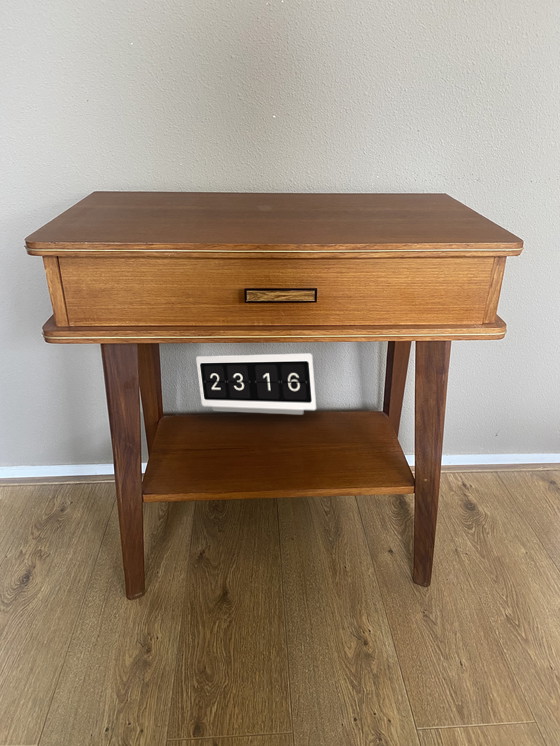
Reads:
h=23 m=16
